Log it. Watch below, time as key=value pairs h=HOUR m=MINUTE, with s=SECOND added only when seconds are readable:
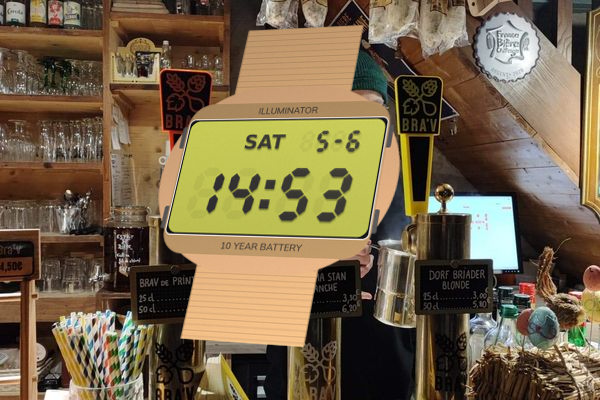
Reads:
h=14 m=53
